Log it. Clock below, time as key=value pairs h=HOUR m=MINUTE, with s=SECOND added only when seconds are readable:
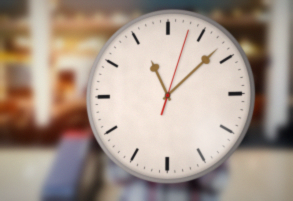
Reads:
h=11 m=8 s=3
